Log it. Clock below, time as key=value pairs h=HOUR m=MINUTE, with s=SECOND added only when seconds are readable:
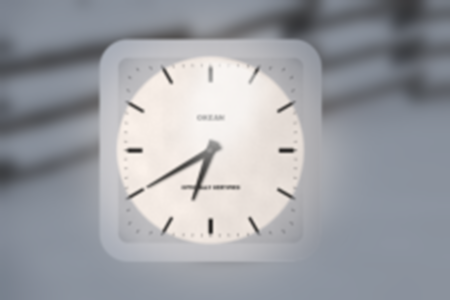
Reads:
h=6 m=40
